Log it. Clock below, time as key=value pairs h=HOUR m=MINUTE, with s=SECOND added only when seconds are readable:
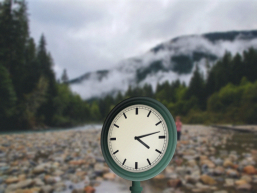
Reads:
h=4 m=13
